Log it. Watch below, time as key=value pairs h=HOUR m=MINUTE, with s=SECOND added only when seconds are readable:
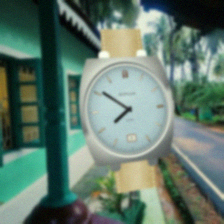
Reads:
h=7 m=51
